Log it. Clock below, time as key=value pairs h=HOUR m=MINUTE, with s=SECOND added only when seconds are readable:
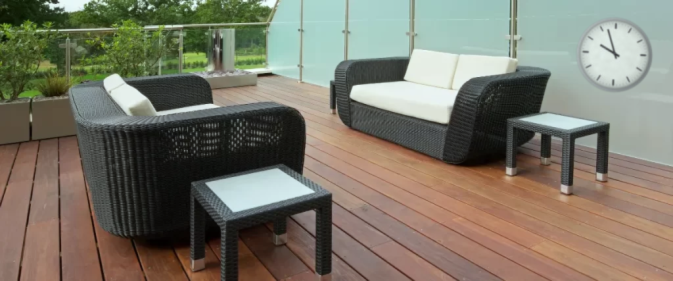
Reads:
h=9 m=57
